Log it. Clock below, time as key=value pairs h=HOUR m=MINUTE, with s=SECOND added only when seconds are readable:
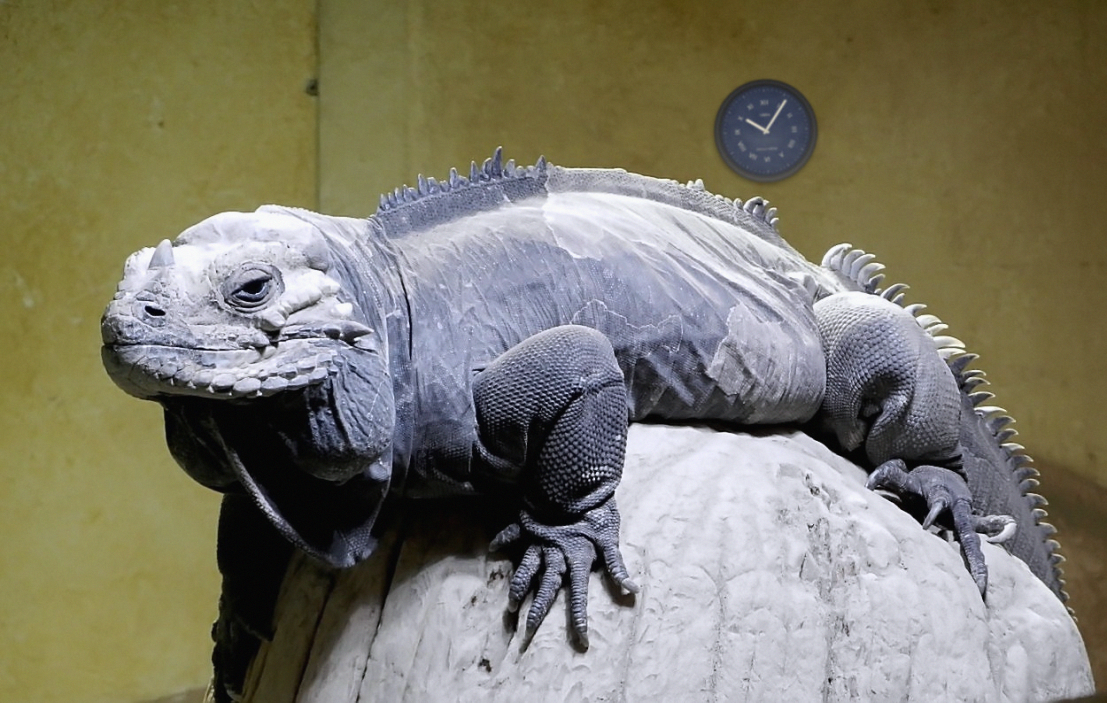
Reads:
h=10 m=6
